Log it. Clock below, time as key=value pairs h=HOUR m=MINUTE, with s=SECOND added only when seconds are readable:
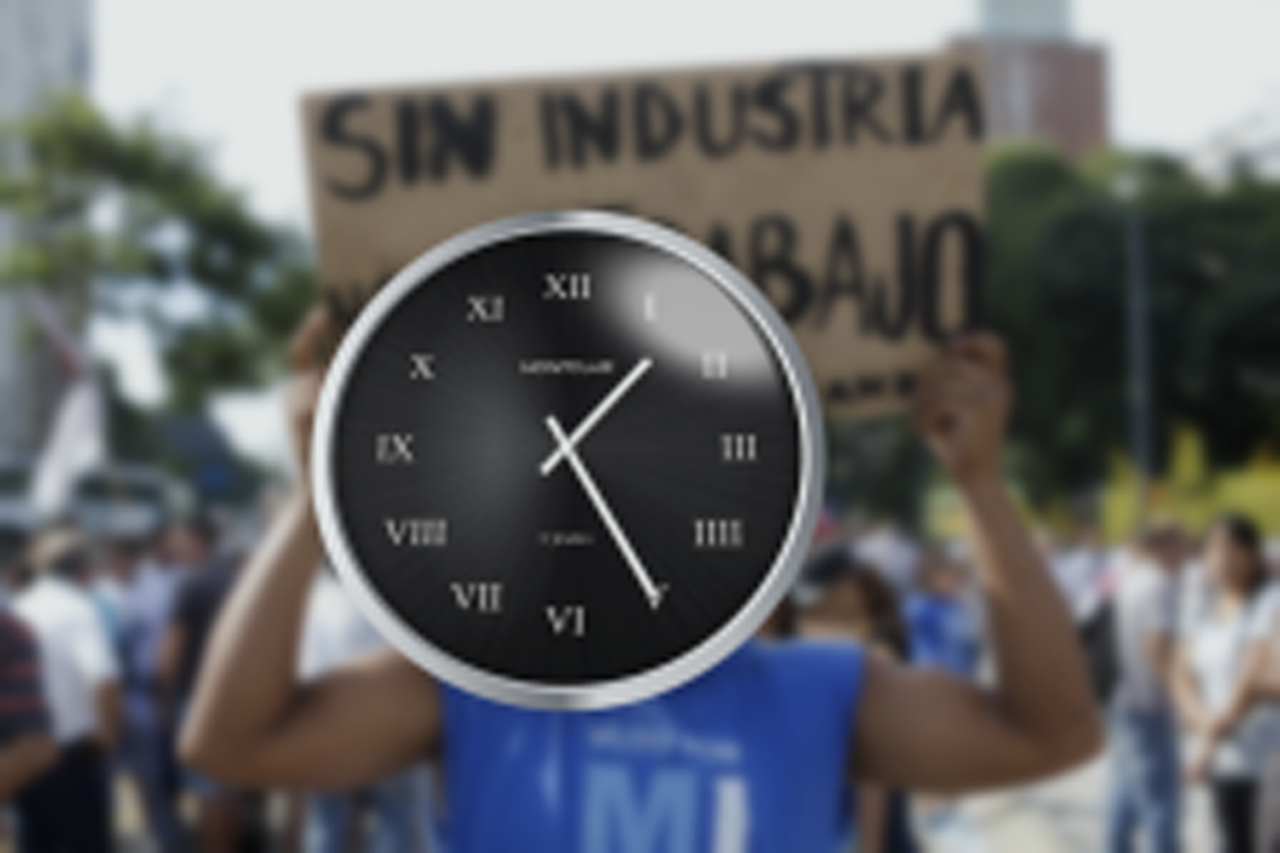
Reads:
h=1 m=25
